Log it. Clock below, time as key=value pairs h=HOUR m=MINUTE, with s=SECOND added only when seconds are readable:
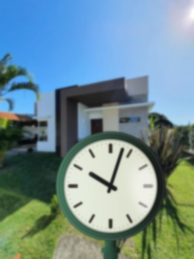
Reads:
h=10 m=3
